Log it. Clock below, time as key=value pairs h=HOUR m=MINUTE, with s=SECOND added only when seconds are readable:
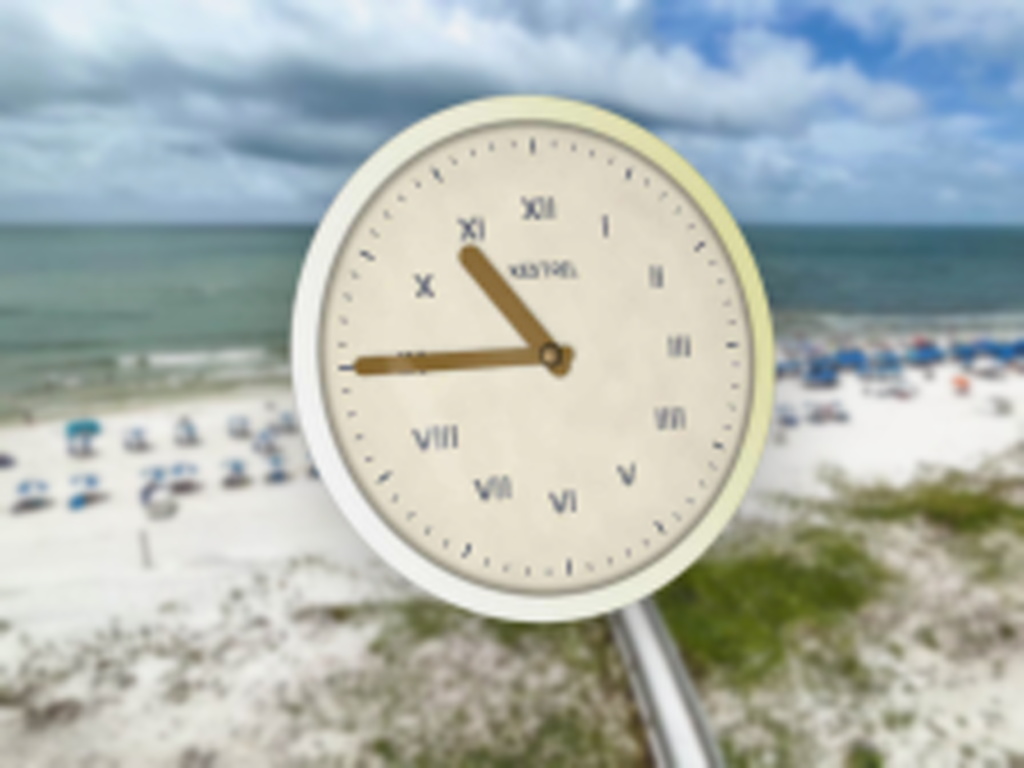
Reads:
h=10 m=45
